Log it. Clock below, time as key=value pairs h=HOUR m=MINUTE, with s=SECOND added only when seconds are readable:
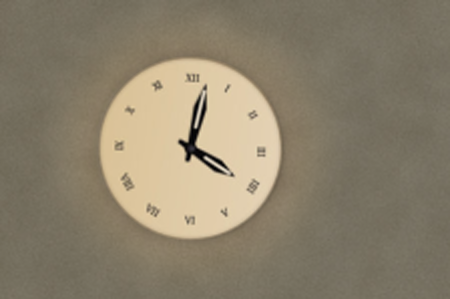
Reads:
h=4 m=2
